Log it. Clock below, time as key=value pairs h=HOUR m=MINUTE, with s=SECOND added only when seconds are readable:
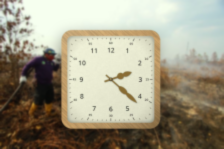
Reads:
h=2 m=22
